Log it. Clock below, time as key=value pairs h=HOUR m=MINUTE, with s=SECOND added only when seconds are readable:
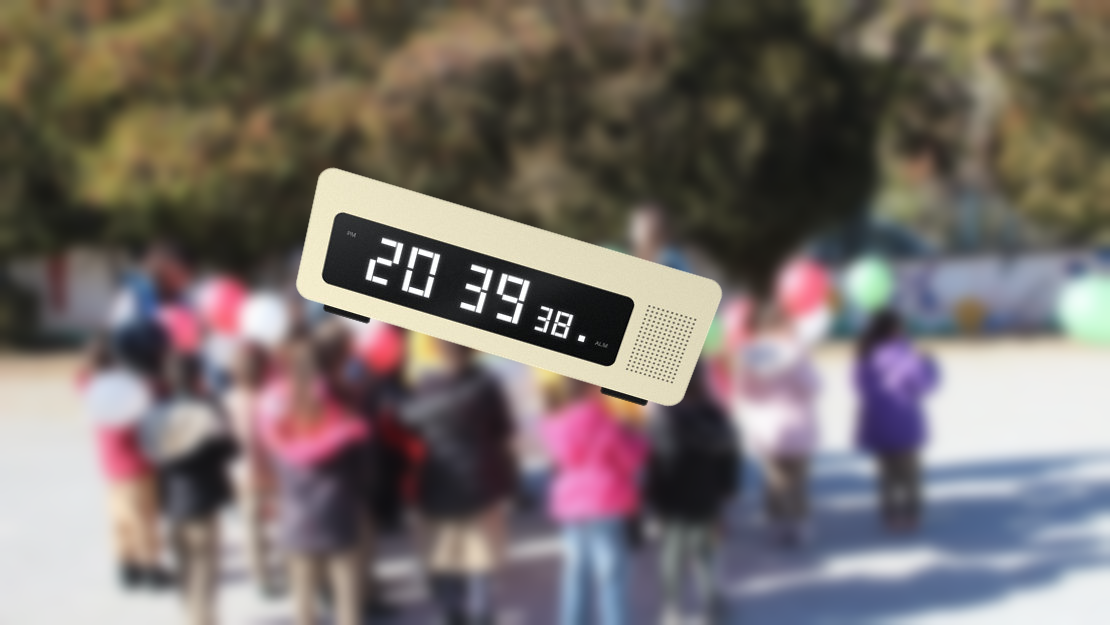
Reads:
h=20 m=39 s=38
